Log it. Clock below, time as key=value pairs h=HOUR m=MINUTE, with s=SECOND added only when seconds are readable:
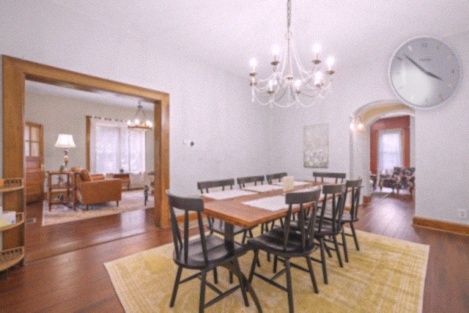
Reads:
h=3 m=52
